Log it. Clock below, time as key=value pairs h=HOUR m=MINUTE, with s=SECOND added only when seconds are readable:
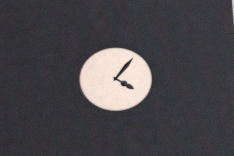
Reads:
h=4 m=6
